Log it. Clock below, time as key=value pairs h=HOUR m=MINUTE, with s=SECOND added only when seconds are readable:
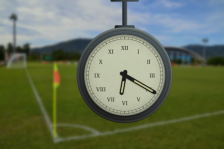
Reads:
h=6 m=20
